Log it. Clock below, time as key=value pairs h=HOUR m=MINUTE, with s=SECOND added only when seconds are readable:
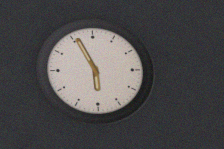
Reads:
h=5 m=56
